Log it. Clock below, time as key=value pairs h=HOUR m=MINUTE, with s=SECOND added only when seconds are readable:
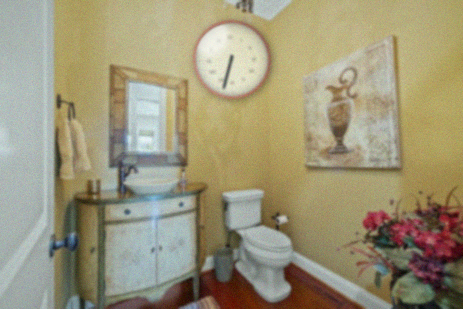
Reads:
h=6 m=33
